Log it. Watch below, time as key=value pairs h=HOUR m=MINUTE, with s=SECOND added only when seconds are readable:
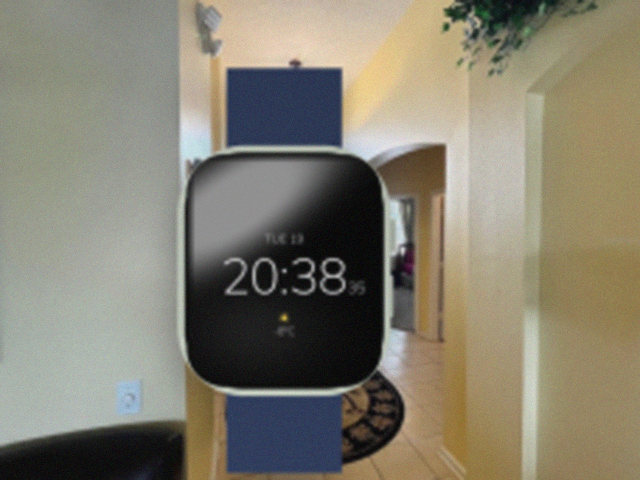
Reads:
h=20 m=38
